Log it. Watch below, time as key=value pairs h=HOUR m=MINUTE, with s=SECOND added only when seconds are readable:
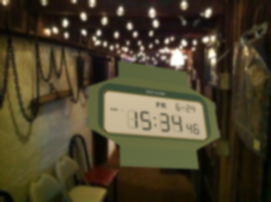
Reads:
h=15 m=34
